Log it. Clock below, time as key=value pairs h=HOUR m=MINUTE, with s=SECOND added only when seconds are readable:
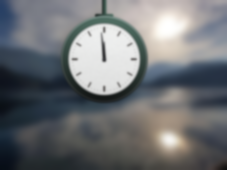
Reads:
h=11 m=59
